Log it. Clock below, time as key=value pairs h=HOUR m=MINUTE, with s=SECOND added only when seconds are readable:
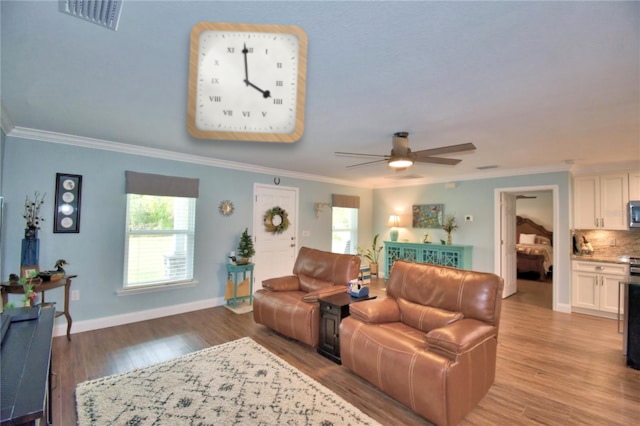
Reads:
h=3 m=59
